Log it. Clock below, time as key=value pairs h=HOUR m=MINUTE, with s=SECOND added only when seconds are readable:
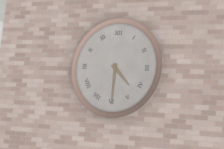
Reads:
h=4 m=30
